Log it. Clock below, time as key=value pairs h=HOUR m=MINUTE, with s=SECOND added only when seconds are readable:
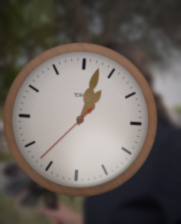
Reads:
h=1 m=2 s=37
